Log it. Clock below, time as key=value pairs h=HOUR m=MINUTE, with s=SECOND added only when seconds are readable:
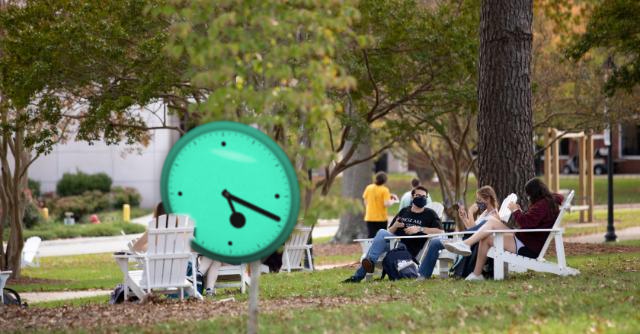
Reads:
h=5 m=19
